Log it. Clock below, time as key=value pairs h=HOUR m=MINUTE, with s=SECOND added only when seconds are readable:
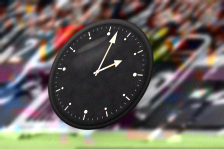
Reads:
h=2 m=2
